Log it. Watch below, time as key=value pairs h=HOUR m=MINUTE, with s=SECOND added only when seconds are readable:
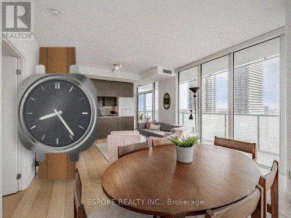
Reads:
h=8 m=24
